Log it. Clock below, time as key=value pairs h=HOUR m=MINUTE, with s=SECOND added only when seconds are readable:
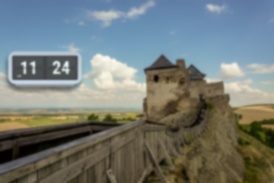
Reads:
h=11 m=24
